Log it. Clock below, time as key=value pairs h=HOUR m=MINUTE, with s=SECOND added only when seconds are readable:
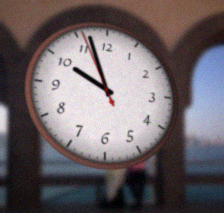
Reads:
h=9 m=56 s=56
